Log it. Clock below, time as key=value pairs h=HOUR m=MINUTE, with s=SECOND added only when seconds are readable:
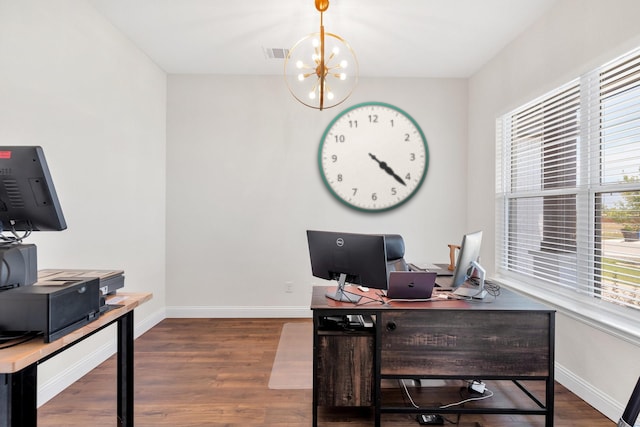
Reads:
h=4 m=22
